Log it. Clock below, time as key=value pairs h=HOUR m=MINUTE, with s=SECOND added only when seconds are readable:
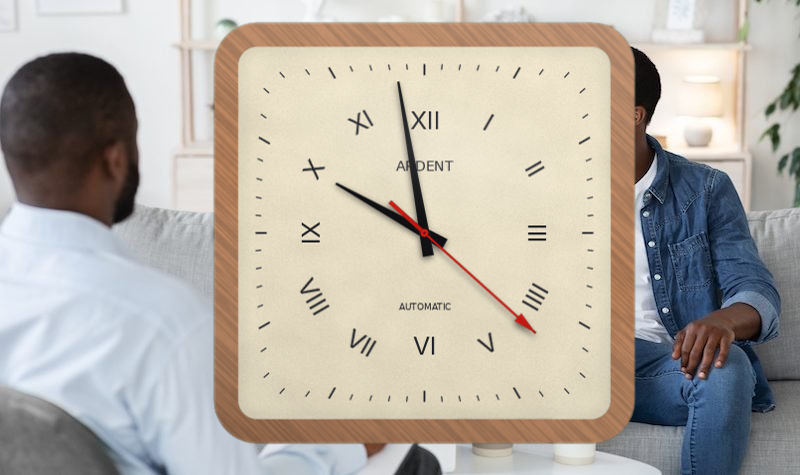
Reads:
h=9 m=58 s=22
